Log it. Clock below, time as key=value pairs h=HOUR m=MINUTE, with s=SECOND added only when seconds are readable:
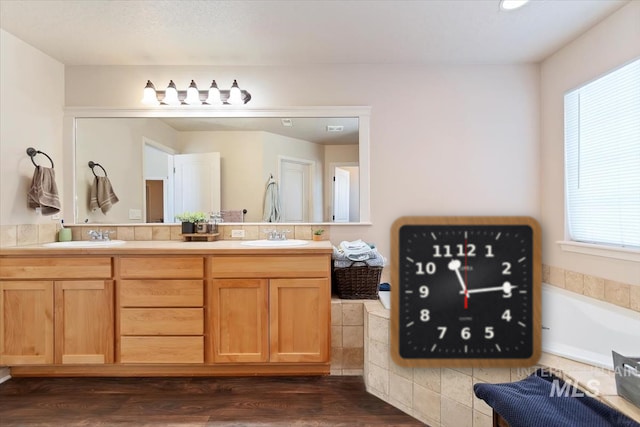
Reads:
h=11 m=14 s=0
